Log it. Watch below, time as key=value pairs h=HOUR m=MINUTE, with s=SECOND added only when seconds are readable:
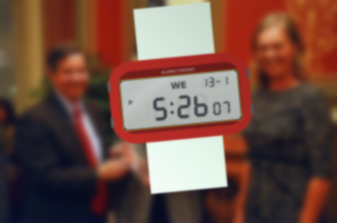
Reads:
h=5 m=26 s=7
